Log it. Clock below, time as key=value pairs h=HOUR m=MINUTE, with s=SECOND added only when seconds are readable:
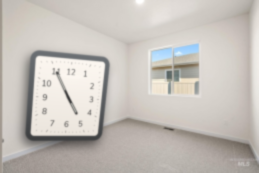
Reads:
h=4 m=55
